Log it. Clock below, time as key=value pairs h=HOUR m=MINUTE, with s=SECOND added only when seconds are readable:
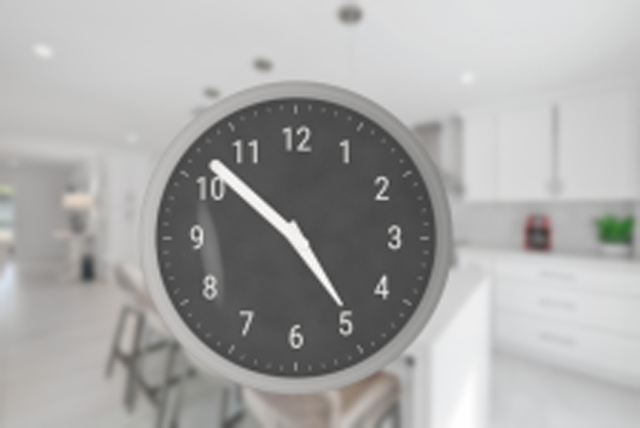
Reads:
h=4 m=52
